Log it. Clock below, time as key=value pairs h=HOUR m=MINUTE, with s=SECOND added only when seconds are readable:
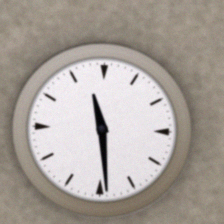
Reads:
h=11 m=29
